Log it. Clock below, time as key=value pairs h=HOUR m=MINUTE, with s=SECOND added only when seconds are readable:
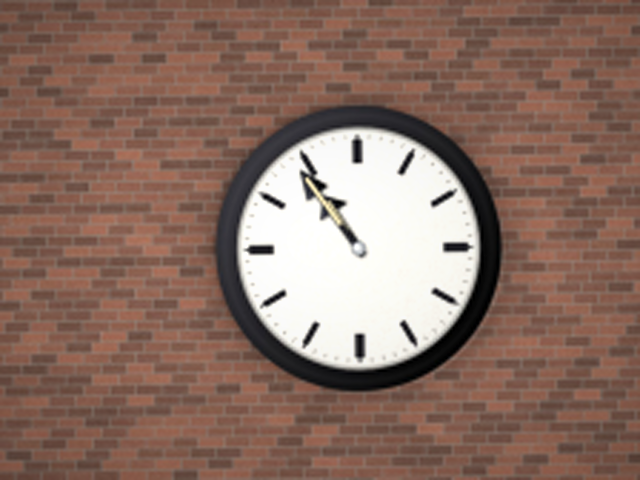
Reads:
h=10 m=54
